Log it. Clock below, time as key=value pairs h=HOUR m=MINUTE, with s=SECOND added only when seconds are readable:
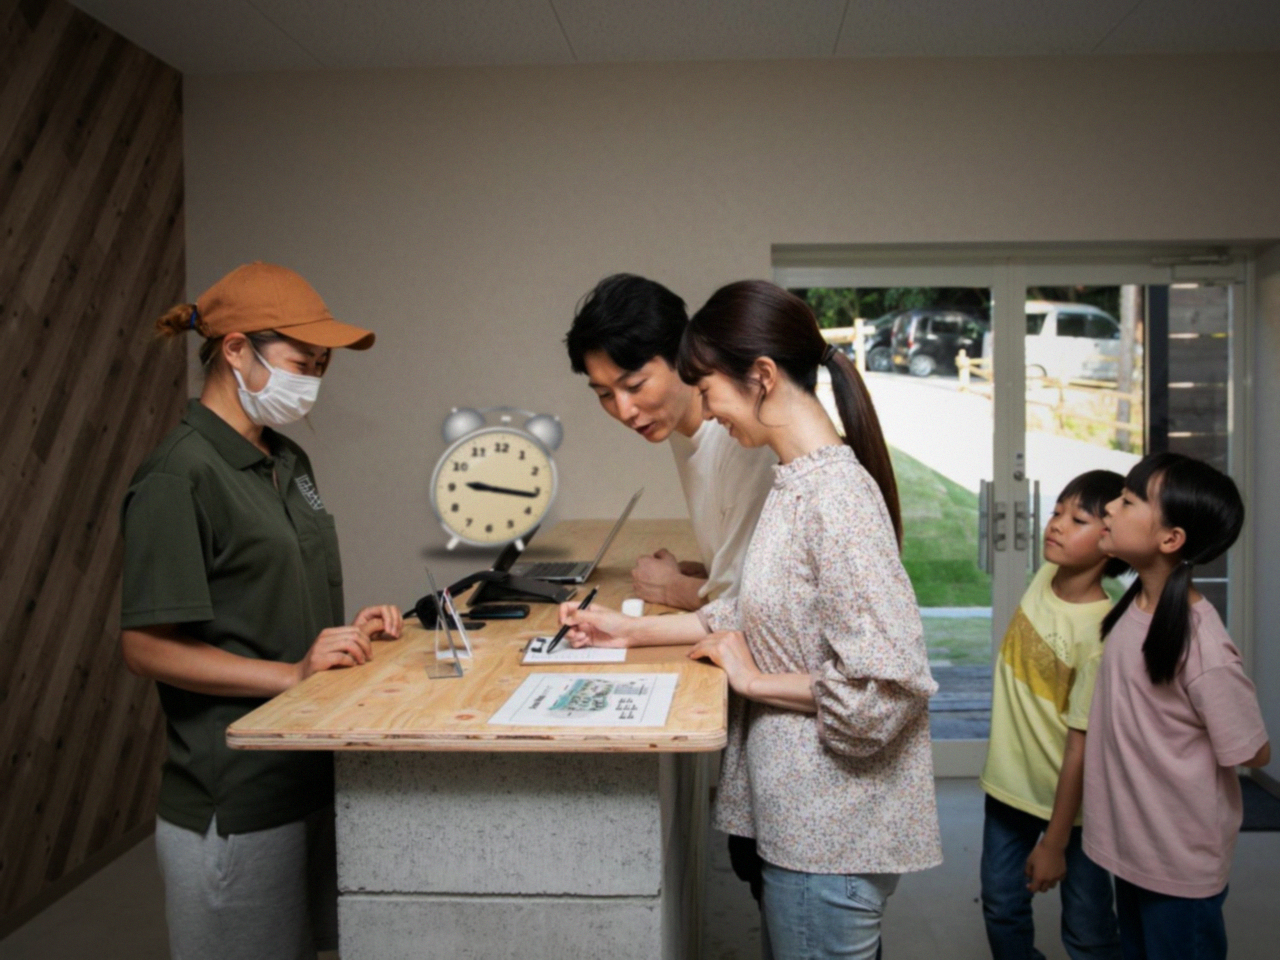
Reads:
h=9 m=16
